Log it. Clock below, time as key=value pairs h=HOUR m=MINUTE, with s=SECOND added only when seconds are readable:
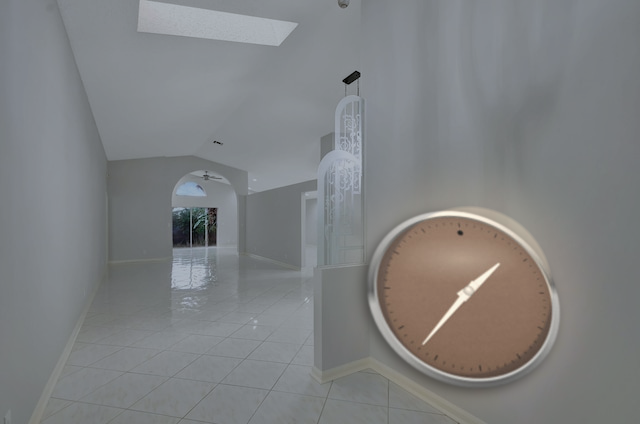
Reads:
h=1 m=37
